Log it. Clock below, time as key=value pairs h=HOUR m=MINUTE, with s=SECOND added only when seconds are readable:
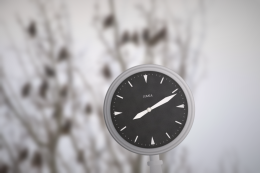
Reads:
h=8 m=11
